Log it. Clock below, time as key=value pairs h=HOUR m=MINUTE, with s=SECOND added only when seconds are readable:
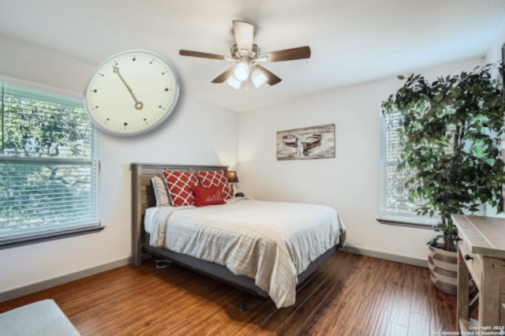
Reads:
h=4 m=54
